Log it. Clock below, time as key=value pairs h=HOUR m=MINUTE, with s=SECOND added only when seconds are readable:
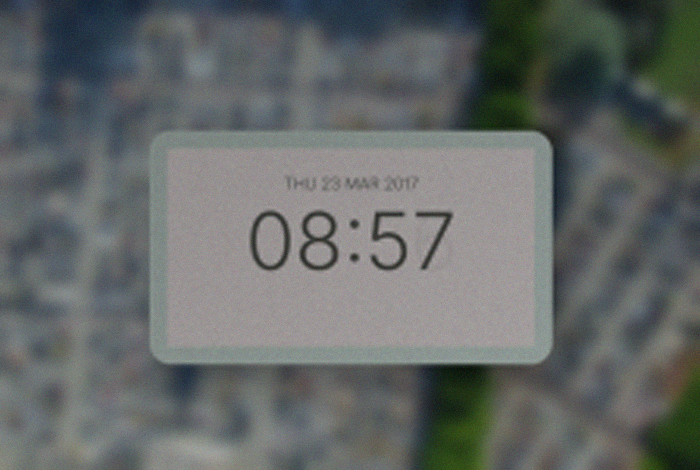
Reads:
h=8 m=57
